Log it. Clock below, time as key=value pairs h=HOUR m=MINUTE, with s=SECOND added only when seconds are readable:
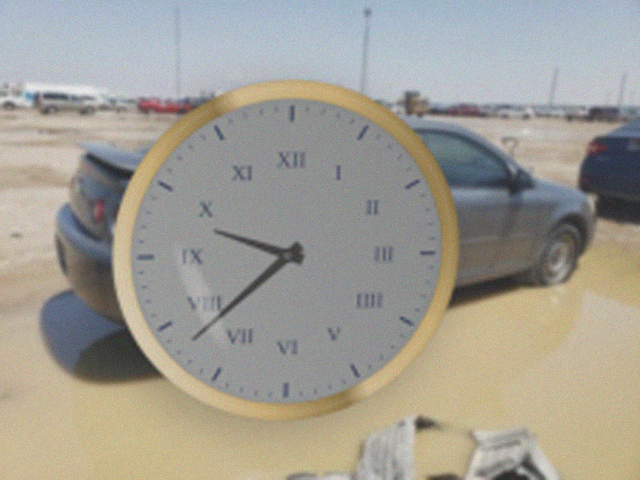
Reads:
h=9 m=38
